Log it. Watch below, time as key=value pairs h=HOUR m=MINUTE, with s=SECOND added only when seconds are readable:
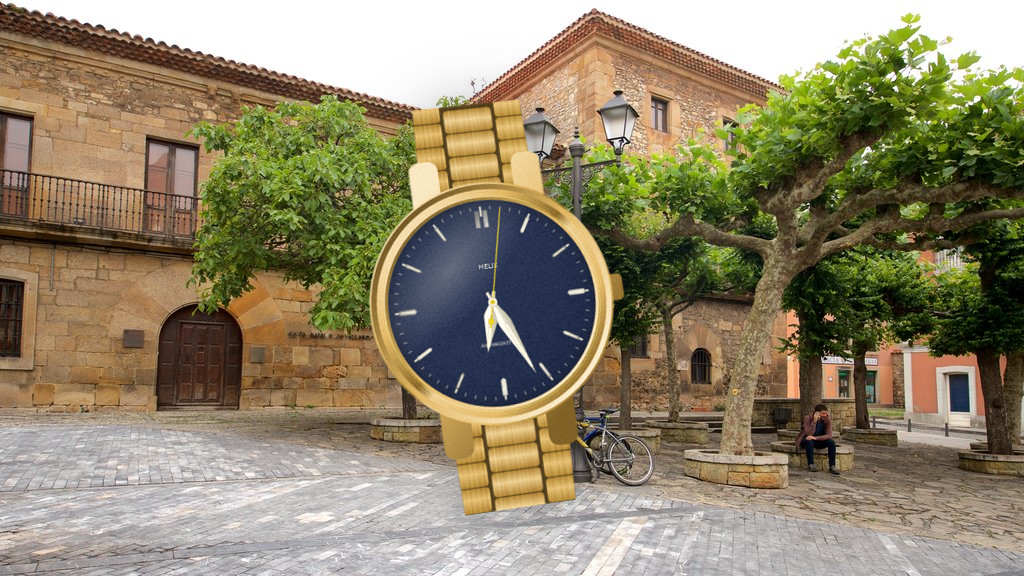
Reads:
h=6 m=26 s=2
